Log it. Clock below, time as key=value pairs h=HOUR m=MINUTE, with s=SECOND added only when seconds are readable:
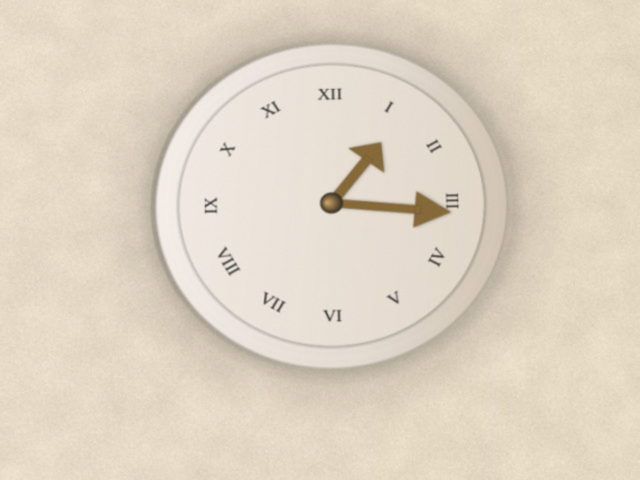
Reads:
h=1 m=16
